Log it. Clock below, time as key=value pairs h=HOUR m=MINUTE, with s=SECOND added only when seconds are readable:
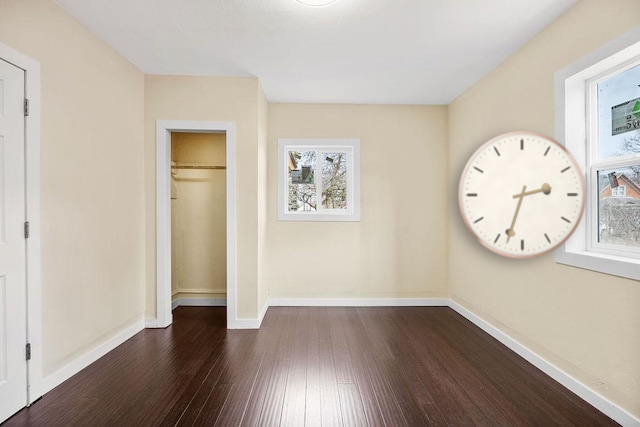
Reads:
h=2 m=33
